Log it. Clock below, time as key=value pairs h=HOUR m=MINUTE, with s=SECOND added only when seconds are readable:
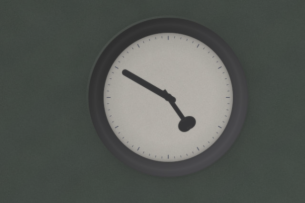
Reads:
h=4 m=50
